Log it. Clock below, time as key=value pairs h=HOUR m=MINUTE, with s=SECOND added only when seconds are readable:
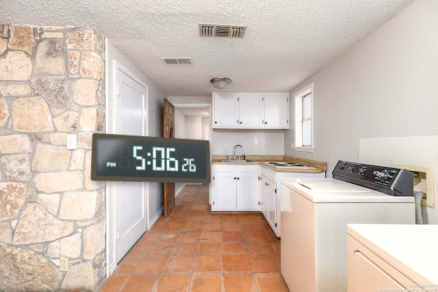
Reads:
h=5 m=6 s=26
